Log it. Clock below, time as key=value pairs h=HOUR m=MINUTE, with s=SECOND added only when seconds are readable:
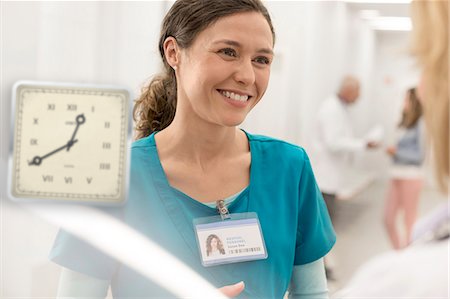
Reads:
h=12 m=40
